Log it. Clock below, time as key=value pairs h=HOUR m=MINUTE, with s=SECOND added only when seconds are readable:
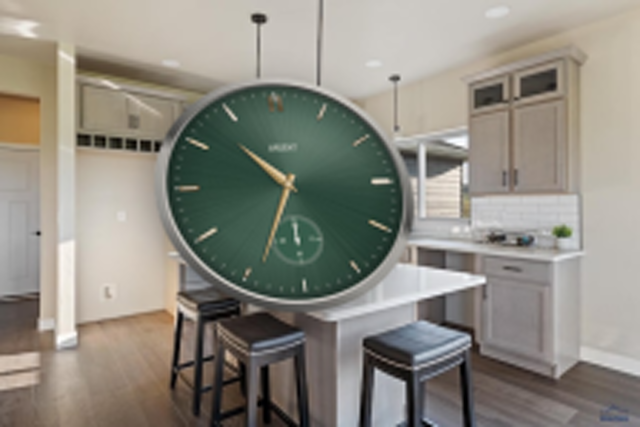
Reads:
h=10 m=34
